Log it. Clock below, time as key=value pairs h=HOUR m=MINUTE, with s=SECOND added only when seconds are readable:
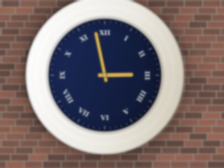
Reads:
h=2 m=58
